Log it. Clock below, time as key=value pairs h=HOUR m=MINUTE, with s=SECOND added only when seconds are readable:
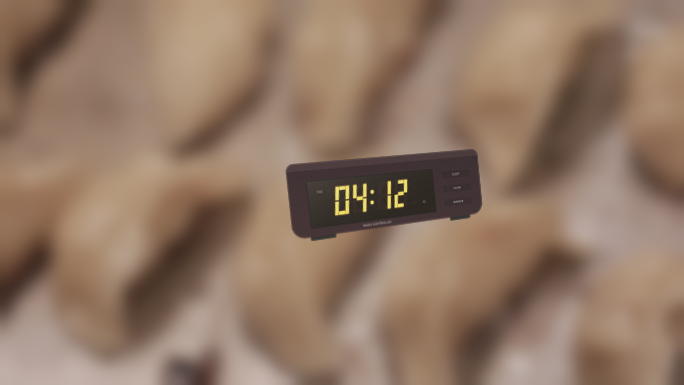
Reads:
h=4 m=12
